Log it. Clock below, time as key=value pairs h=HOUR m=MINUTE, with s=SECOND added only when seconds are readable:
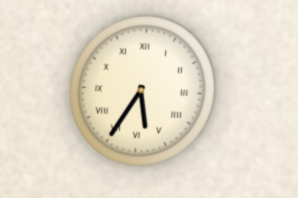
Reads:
h=5 m=35
